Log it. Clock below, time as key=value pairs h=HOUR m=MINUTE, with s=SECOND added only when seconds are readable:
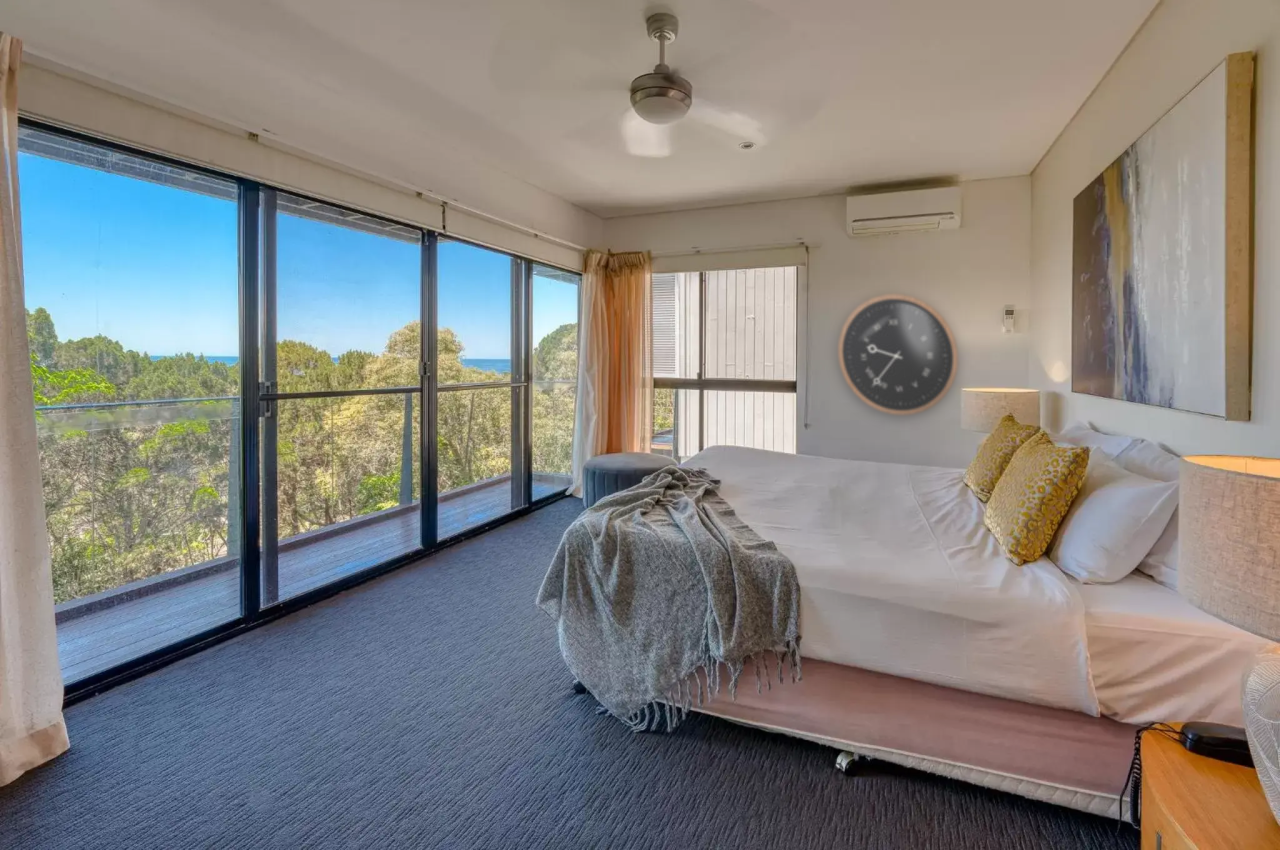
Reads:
h=9 m=37
